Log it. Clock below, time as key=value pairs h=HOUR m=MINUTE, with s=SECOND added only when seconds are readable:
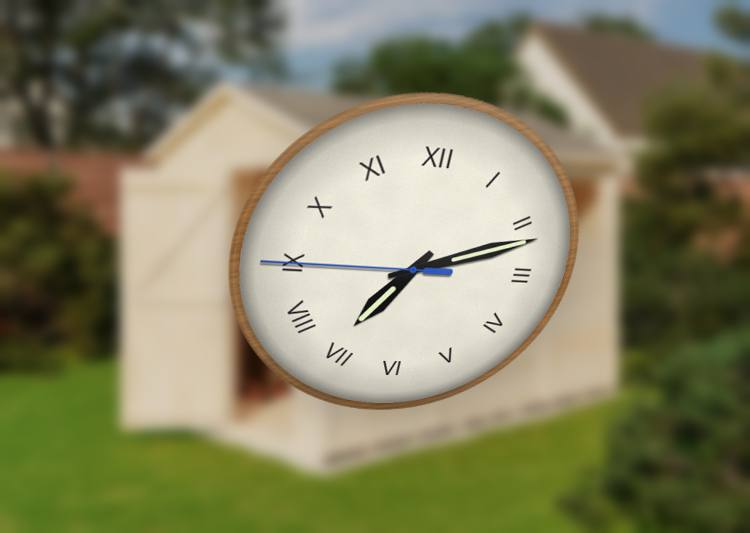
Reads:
h=7 m=11 s=45
